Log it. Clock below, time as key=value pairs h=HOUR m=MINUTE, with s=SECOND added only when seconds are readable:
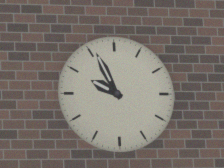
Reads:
h=9 m=56
